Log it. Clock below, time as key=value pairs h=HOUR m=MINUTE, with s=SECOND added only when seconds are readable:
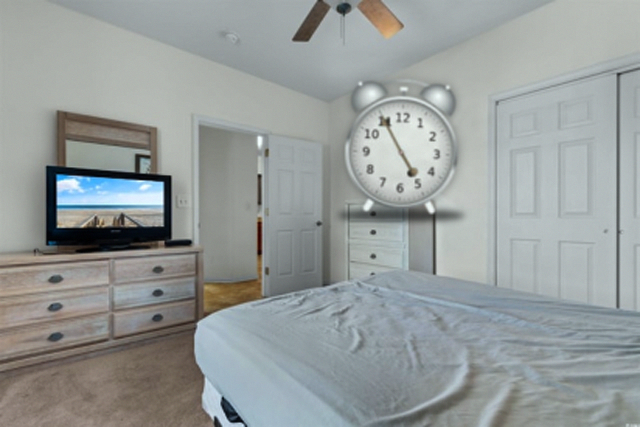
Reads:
h=4 m=55
